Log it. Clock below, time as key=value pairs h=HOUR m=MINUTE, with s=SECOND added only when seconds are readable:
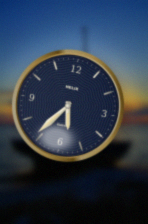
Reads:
h=5 m=36
